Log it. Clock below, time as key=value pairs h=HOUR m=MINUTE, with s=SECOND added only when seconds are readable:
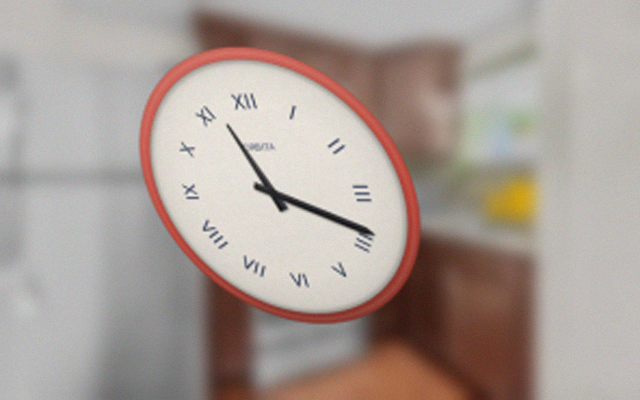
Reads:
h=11 m=19
